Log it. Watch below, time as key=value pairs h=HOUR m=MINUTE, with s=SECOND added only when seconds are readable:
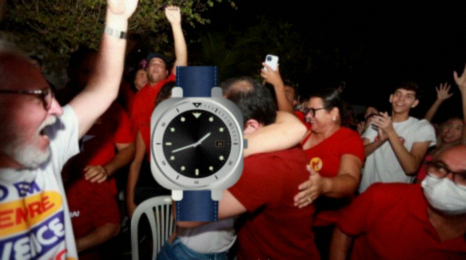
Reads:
h=1 m=42
